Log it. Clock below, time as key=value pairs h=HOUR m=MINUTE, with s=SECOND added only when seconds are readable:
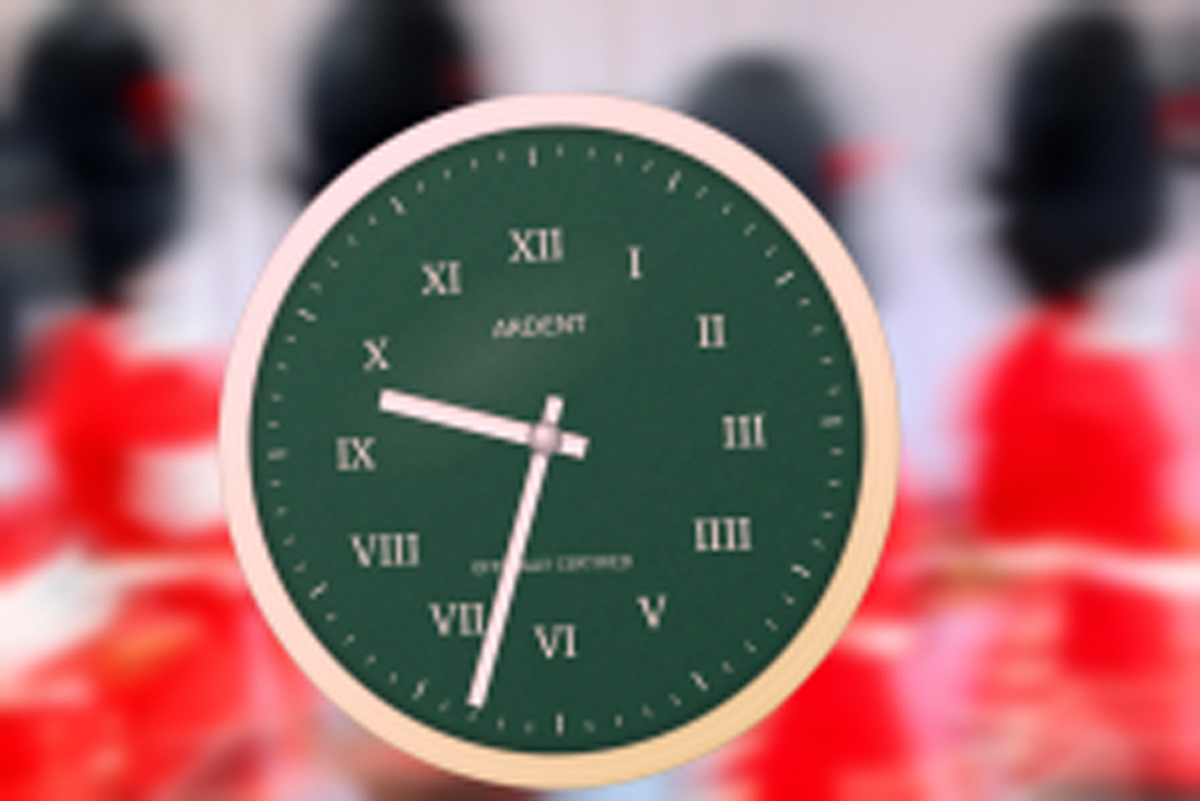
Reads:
h=9 m=33
